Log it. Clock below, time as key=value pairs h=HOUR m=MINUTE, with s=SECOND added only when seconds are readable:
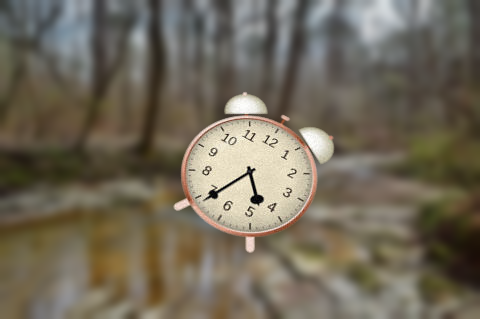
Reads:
h=4 m=34
